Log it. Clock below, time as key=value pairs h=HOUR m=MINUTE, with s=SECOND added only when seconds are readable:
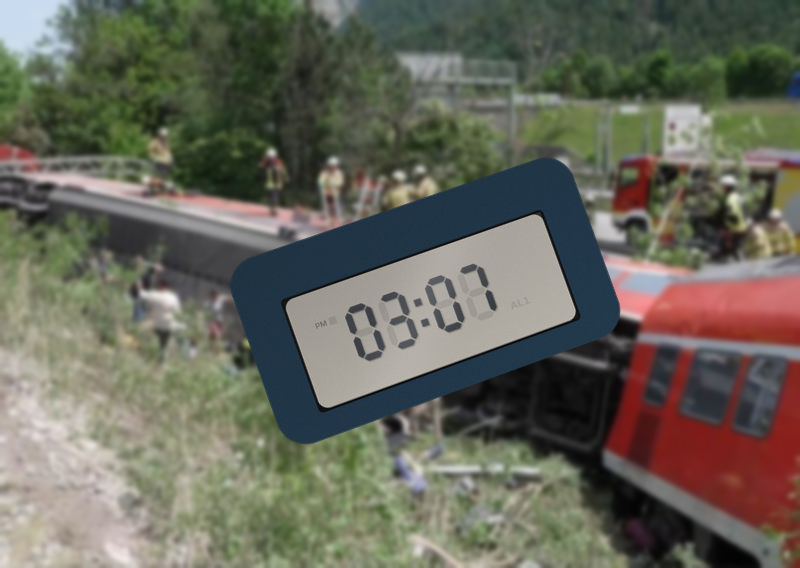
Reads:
h=3 m=7
